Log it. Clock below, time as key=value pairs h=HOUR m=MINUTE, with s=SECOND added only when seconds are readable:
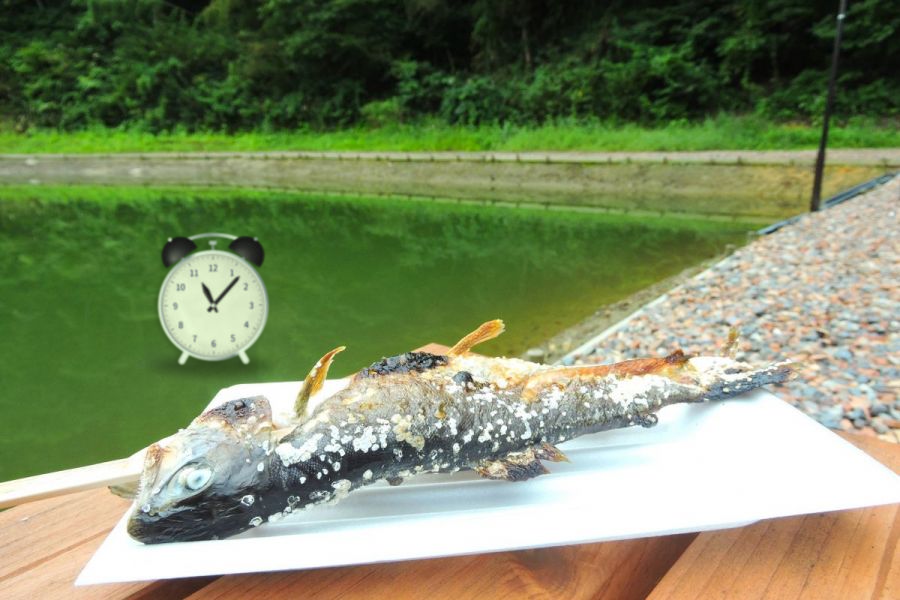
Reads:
h=11 m=7
